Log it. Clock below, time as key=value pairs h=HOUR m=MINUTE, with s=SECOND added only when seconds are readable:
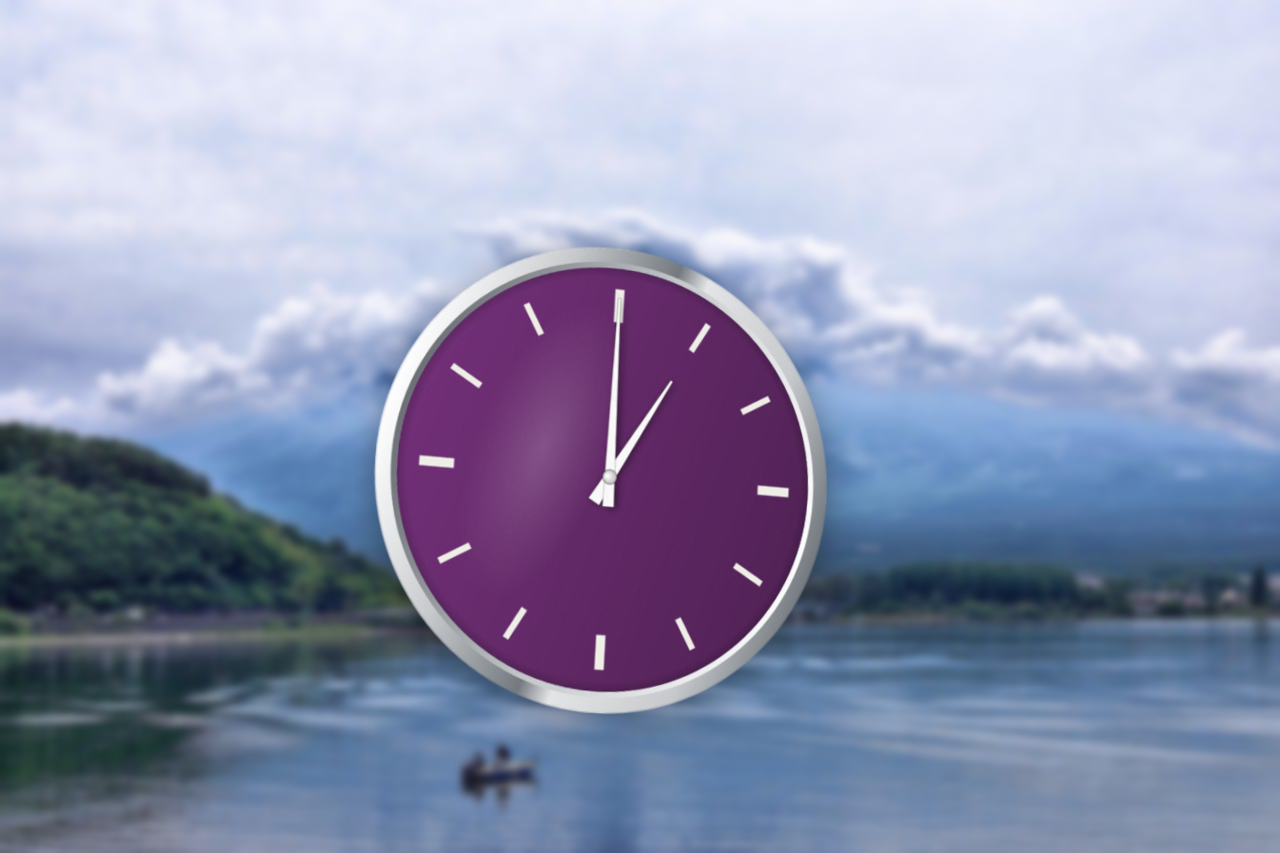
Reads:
h=1 m=0
